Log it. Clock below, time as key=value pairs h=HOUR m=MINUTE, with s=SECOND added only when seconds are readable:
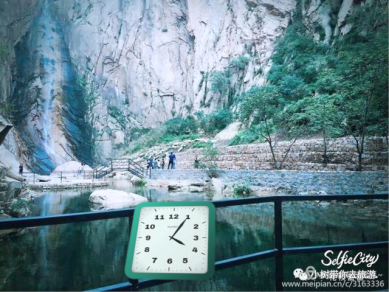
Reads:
h=4 m=5
